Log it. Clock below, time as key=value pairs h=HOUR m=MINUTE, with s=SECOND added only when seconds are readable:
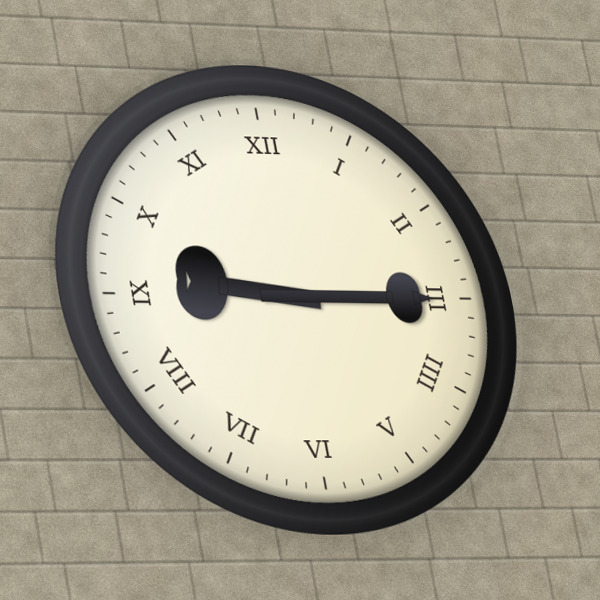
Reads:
h=9 m=15
